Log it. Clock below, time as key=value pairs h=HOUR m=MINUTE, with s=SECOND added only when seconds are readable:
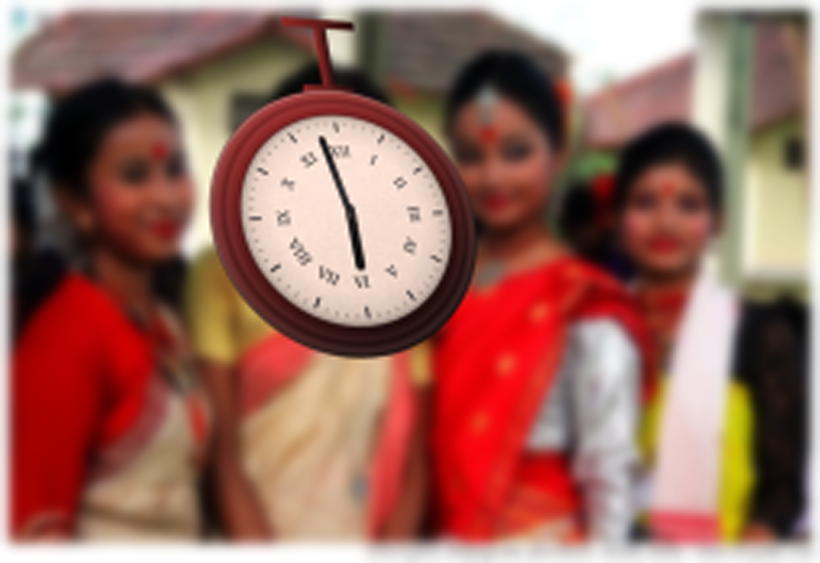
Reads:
h=5 m=58
